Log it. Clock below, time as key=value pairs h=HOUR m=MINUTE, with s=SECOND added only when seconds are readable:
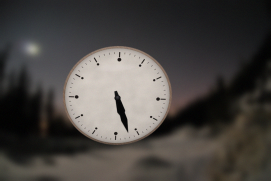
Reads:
h=5 m=27
